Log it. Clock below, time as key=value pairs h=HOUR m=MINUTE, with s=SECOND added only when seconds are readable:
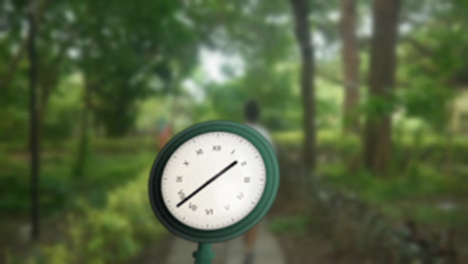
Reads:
h=1 m=38
